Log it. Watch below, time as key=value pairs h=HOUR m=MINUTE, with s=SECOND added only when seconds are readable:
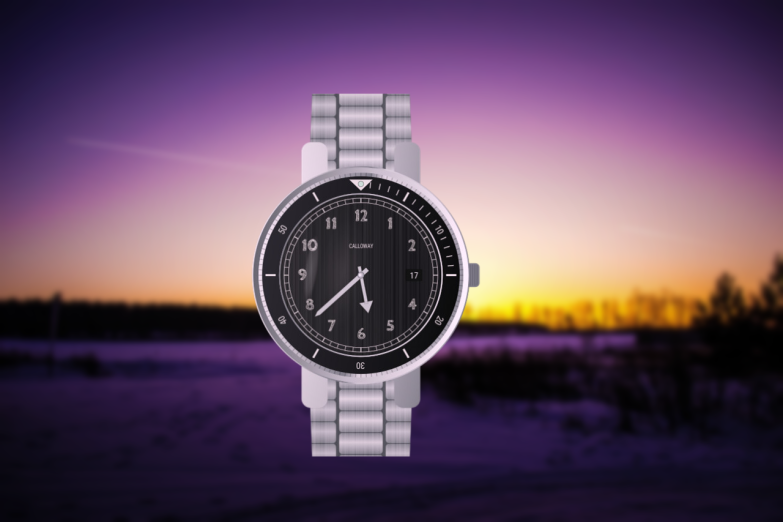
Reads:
h=5 m=38
